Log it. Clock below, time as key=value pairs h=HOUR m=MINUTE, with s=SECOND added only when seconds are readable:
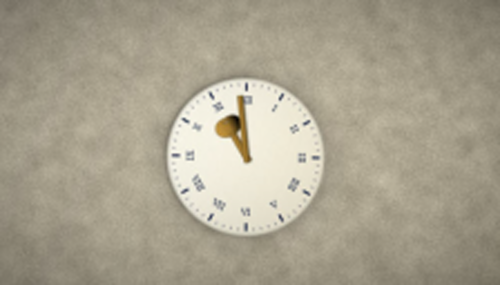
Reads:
h=10 m=59
